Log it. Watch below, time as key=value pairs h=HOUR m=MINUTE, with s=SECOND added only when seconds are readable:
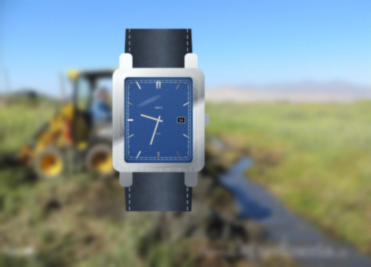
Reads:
h=9 m=33
